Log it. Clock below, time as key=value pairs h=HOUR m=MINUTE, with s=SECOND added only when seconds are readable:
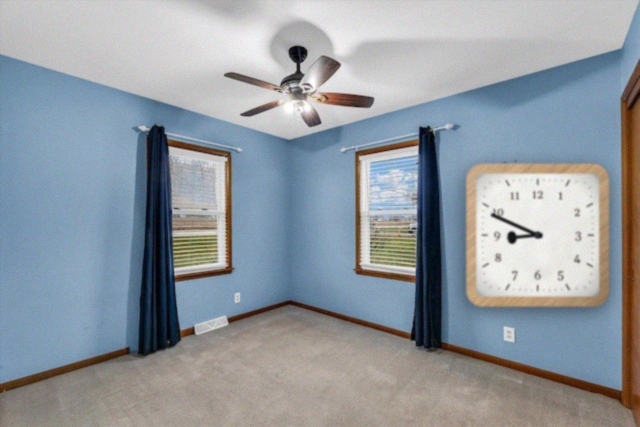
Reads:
h=8 m=49
